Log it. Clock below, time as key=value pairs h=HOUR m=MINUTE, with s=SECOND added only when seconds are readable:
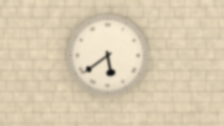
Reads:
h=5 m=39
